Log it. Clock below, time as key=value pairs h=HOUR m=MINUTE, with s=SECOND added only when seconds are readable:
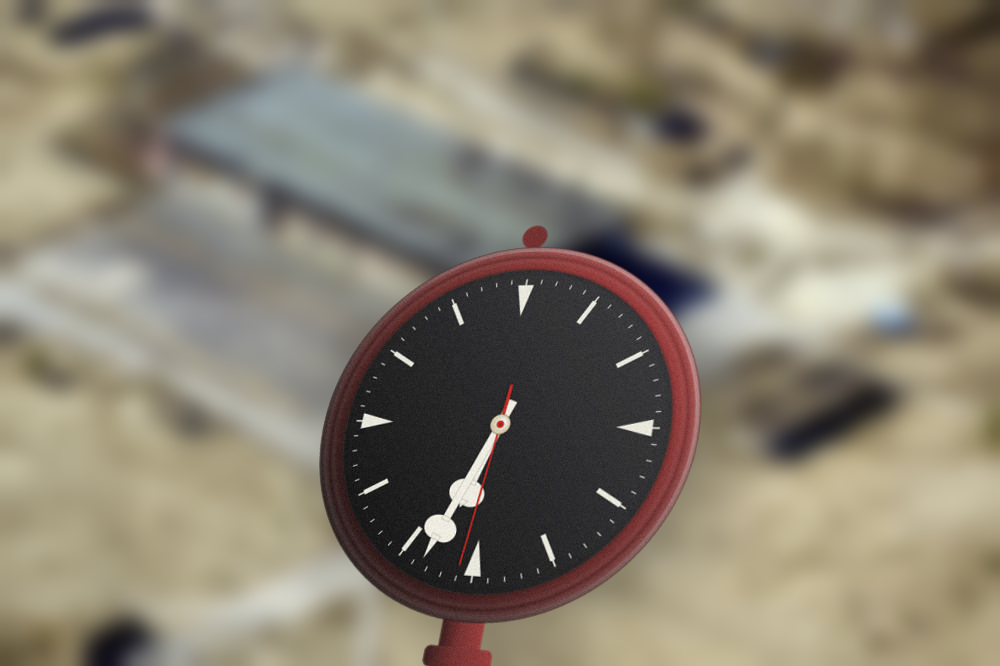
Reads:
h=6 m=33 s=31
